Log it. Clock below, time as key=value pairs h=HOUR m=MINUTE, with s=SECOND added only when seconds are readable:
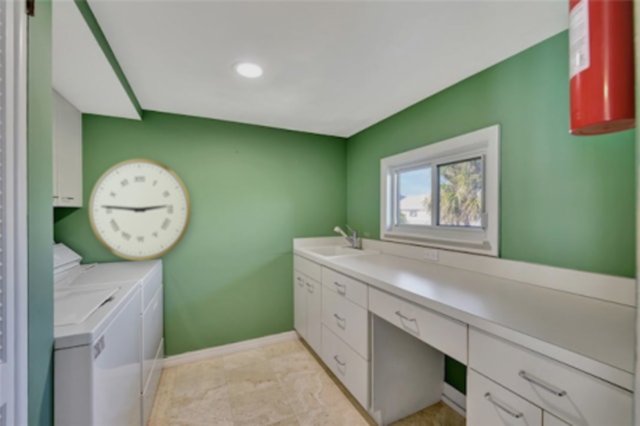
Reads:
h=2 m=46
